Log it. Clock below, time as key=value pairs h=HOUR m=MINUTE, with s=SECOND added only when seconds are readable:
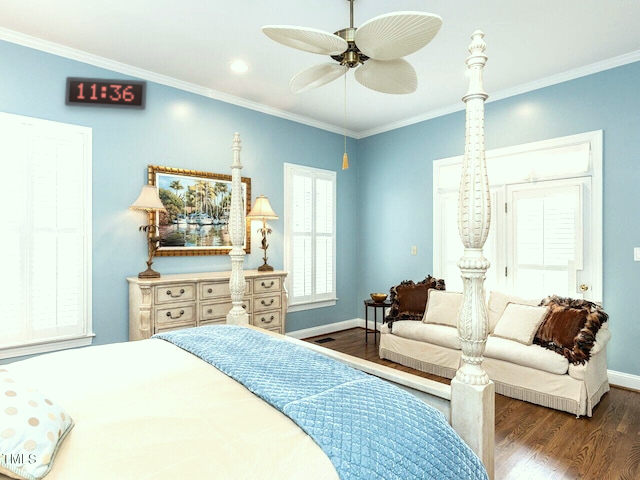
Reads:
h=11 m=36
